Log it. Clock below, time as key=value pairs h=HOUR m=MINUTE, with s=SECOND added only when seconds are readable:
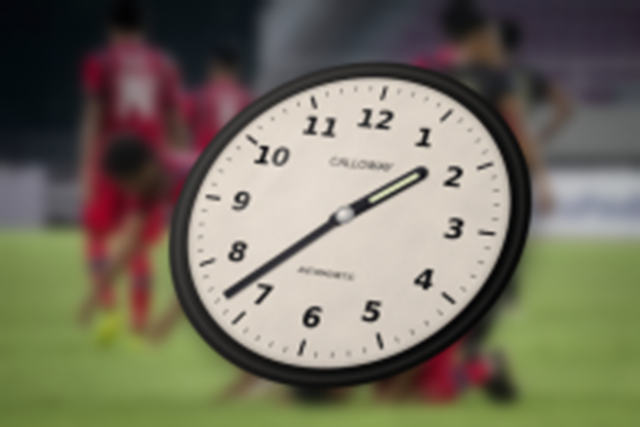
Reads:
h=1 m=37
